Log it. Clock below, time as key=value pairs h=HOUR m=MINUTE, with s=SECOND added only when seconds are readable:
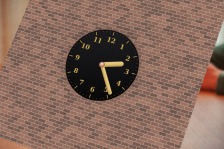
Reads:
h=2 m=24
